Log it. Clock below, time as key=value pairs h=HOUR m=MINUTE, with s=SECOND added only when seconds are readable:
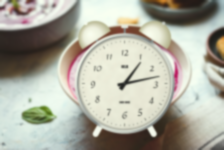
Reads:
h=1 m=13
